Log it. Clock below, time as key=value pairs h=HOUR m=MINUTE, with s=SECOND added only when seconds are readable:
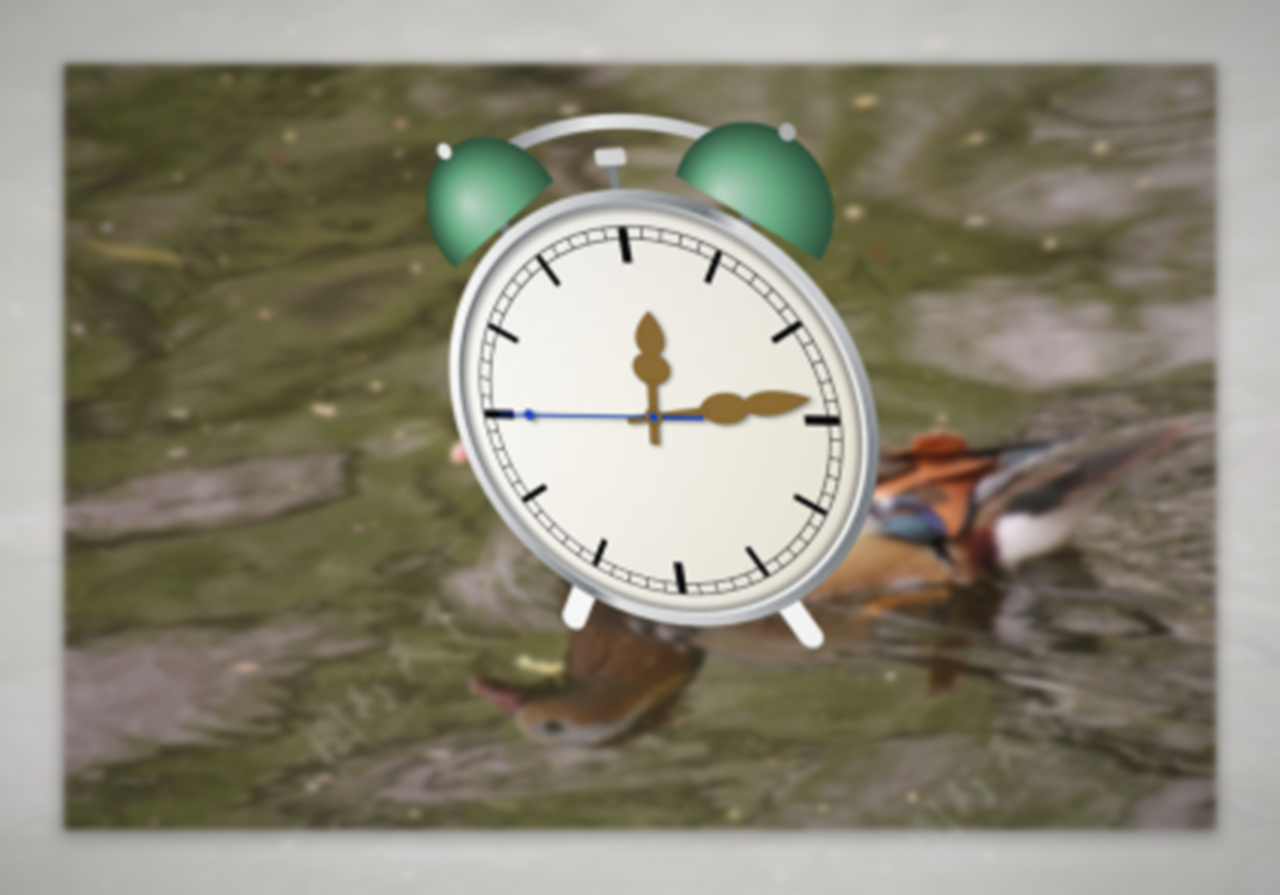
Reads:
h=12 m=13 s=45
